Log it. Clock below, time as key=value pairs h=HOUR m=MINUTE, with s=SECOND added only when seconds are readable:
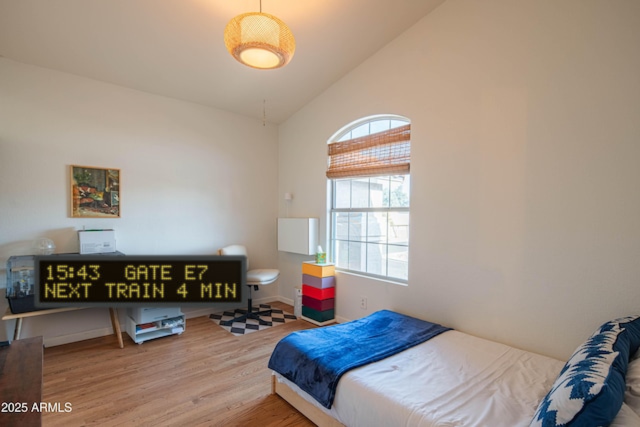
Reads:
h=15 m=43
